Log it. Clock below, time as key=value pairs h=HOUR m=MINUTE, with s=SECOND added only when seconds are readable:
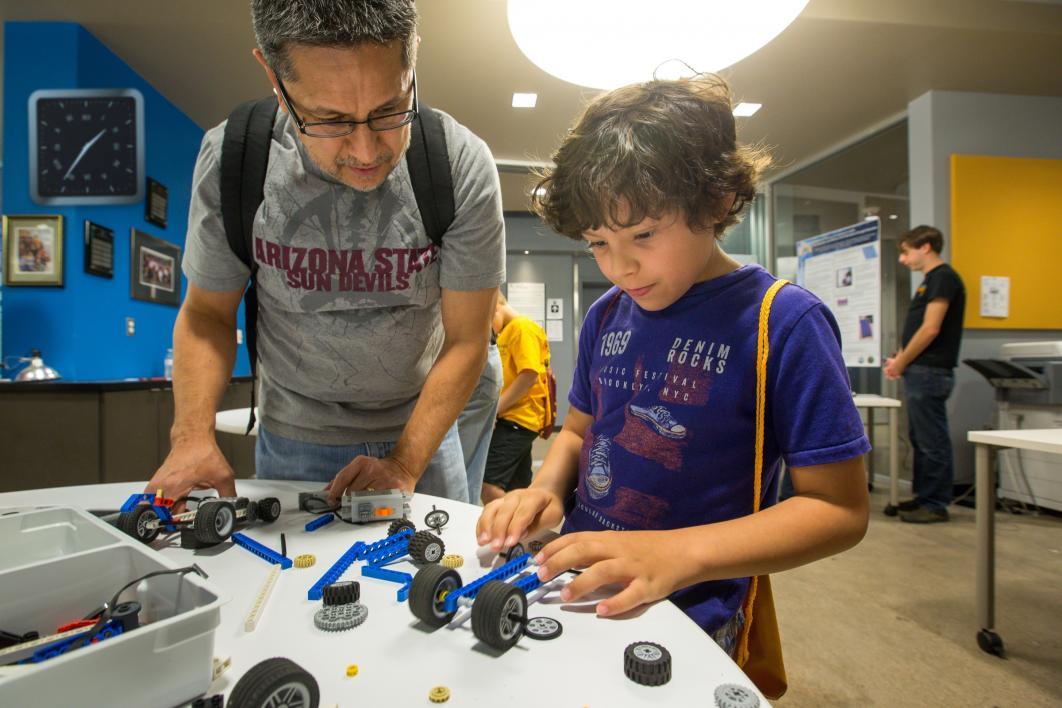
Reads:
h=1 m=36
